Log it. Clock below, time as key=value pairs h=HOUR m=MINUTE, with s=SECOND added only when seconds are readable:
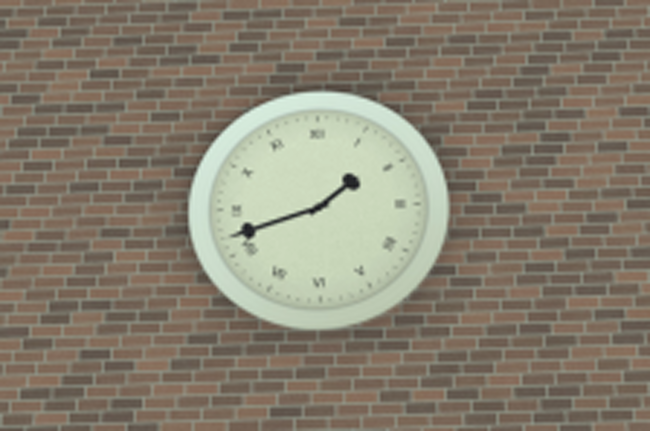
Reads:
h=1 m=42
